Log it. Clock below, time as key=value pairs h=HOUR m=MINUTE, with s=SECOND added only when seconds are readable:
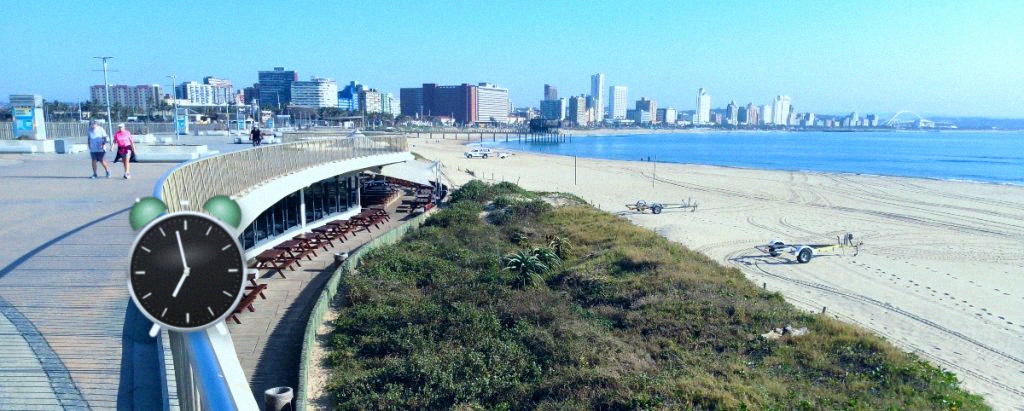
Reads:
h=6 m=58
